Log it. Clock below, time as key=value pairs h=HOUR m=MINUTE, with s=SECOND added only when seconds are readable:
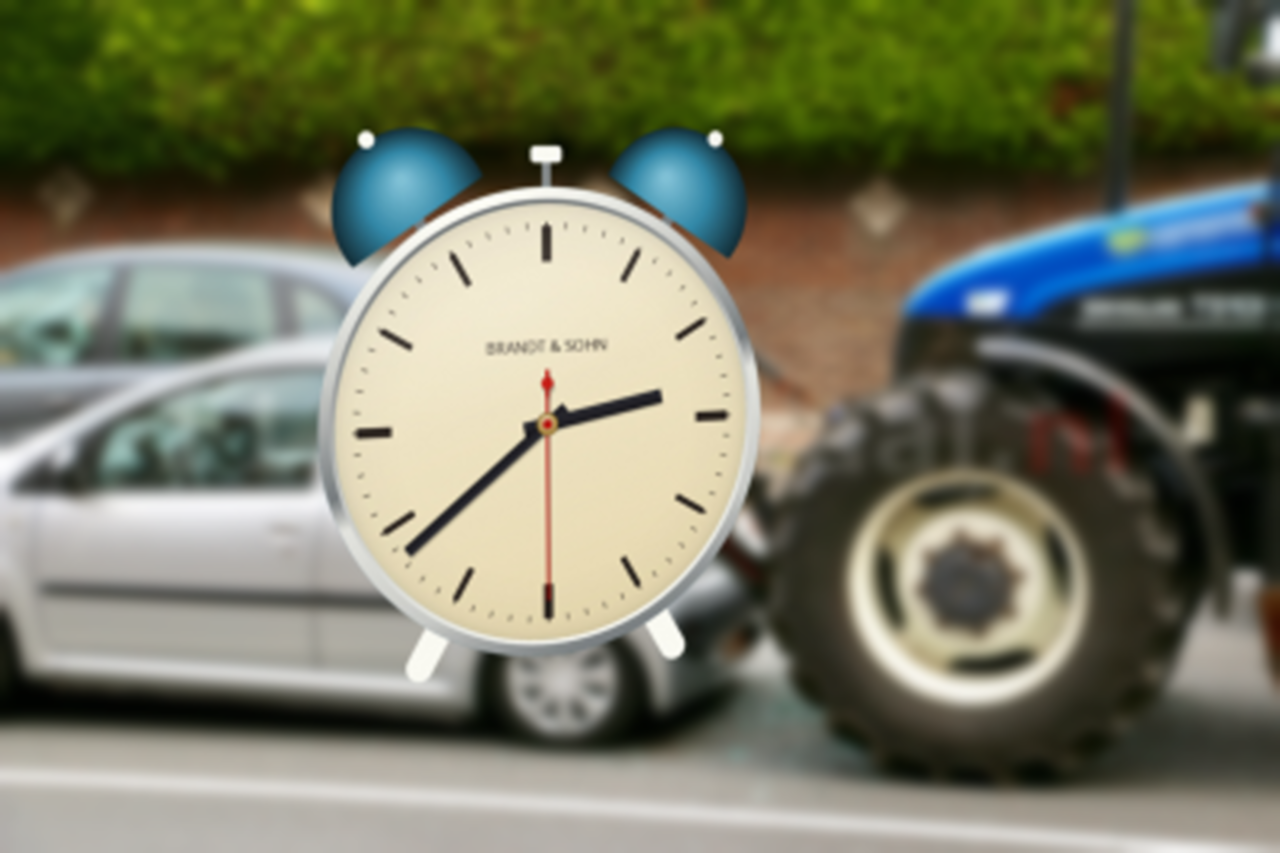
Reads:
h=2 m=38 s=30
